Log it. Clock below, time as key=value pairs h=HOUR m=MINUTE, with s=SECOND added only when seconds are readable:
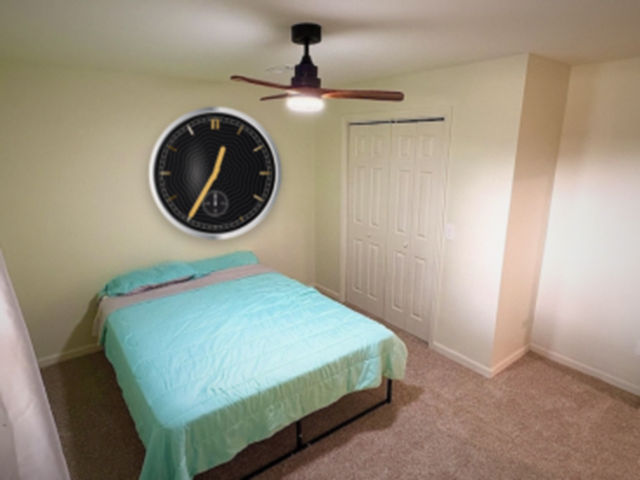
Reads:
h=12 m=35
